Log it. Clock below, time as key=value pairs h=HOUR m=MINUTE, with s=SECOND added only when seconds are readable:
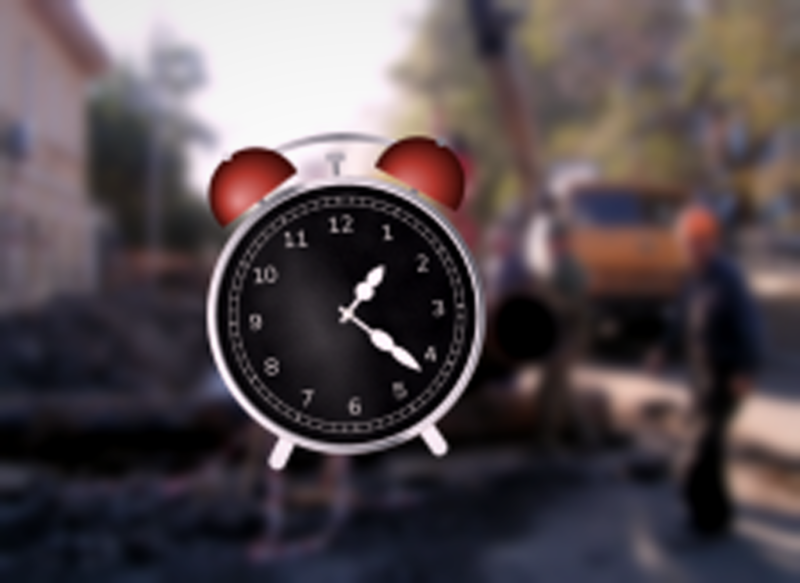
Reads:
h=1 m=22
